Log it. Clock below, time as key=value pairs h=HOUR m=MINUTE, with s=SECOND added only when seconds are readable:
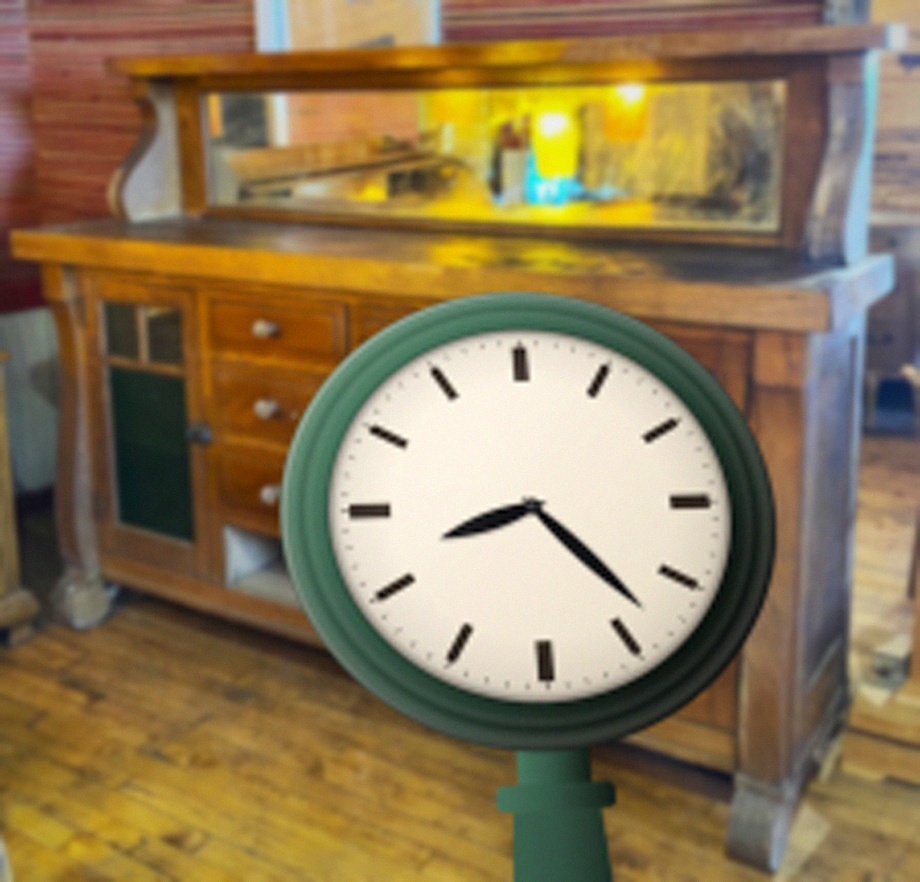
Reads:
h=8 m=23
